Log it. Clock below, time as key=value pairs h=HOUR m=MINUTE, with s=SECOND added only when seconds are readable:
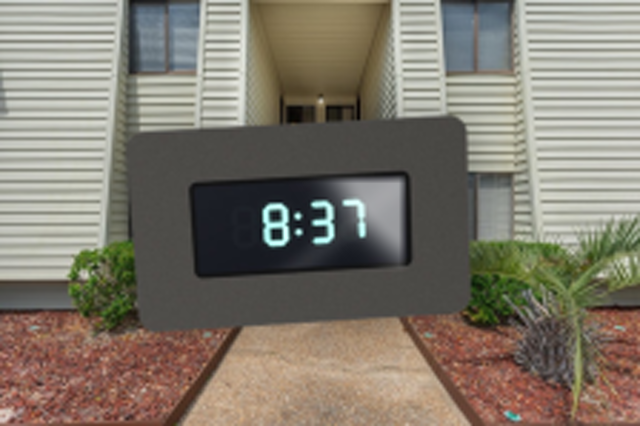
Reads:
h=8 m=37
